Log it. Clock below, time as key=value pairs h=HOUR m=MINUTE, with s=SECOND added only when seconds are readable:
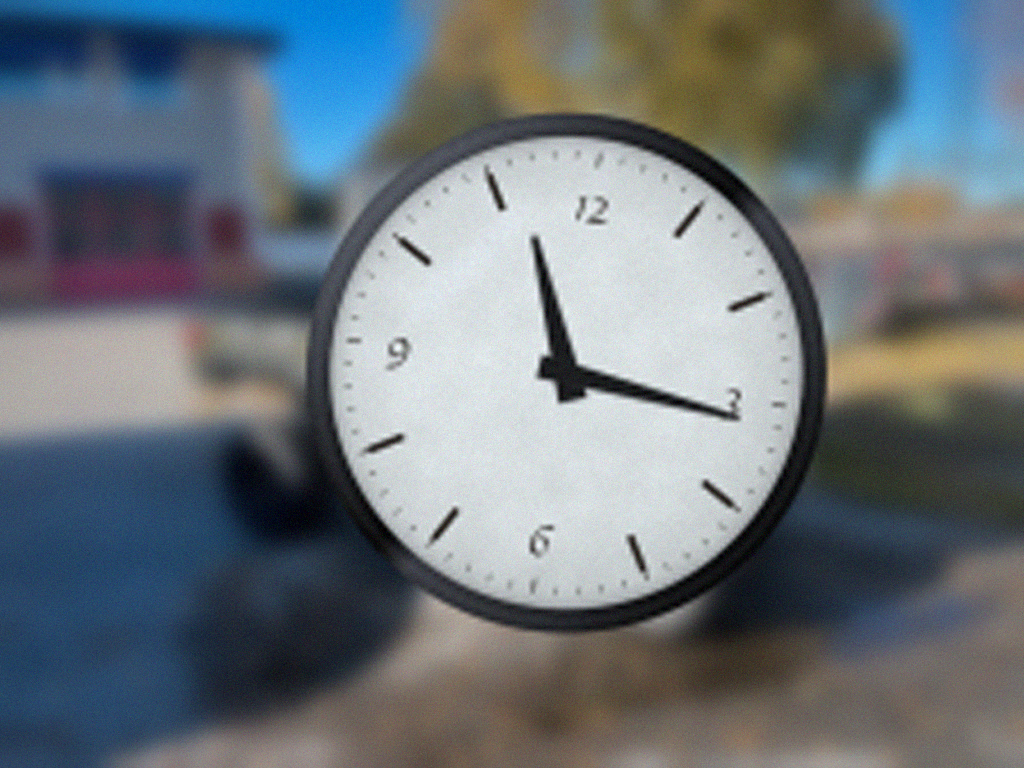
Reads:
h=11 m=16
